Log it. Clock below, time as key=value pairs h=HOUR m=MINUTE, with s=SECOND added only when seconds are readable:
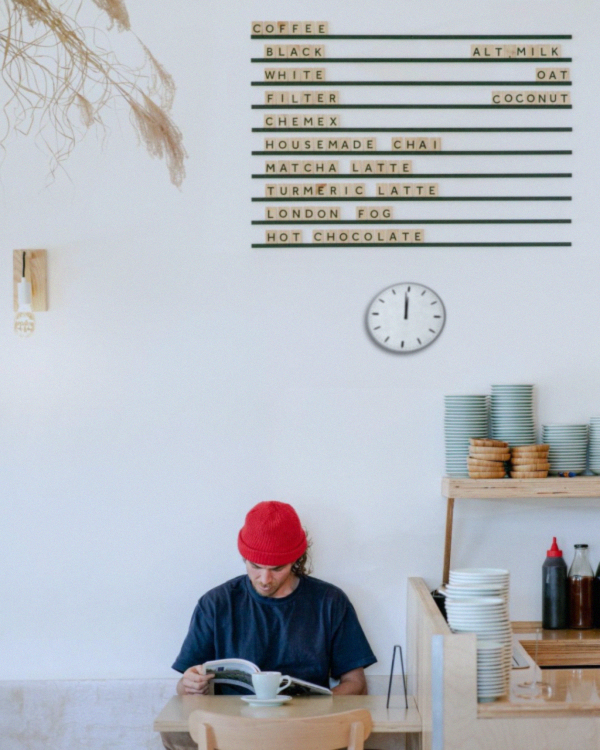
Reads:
h=11 m=59
